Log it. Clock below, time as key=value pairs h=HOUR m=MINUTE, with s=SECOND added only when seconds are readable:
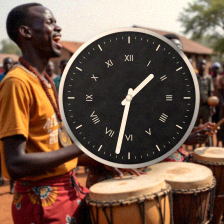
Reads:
h=1 m=32
